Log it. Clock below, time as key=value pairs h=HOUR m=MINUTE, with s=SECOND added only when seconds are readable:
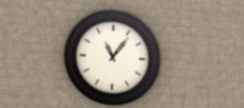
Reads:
h=11 m=6
